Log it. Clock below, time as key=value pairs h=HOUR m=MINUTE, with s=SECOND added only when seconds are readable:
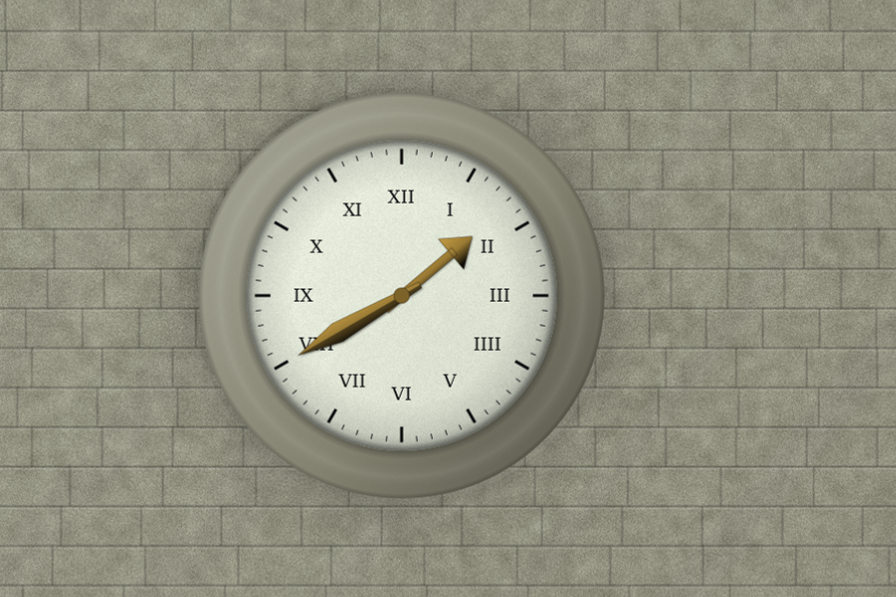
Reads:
h=1 m=40
